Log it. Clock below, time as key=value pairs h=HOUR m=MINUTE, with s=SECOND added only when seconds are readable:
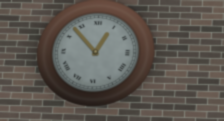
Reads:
h=12 m=53
